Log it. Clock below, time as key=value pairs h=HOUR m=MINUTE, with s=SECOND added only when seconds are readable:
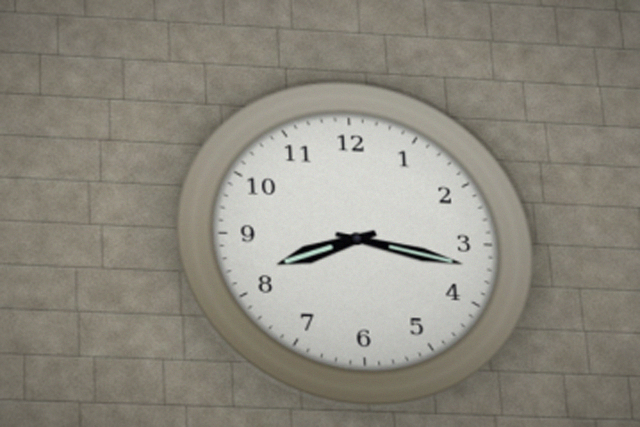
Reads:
h=8 m=17
